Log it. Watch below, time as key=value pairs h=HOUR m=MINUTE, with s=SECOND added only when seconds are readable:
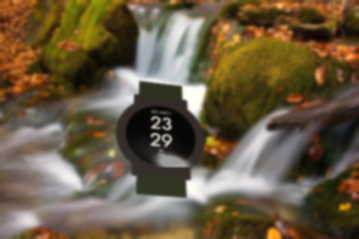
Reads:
h=23 m=29
